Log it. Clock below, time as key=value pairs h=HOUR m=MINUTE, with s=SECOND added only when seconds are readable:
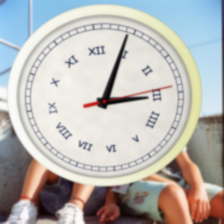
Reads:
h=3 m=4 s=14
